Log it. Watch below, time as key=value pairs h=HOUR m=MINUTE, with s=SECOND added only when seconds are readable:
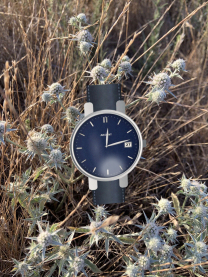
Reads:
h=12 m=13
